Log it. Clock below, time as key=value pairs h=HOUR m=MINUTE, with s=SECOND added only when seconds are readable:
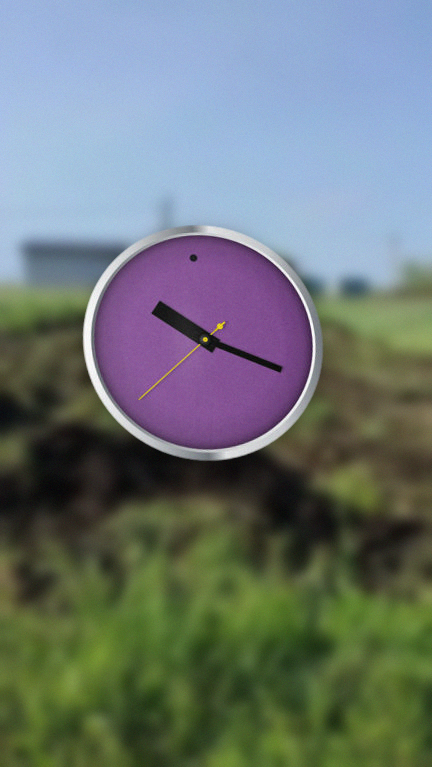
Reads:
h=10 m=19 s=39
